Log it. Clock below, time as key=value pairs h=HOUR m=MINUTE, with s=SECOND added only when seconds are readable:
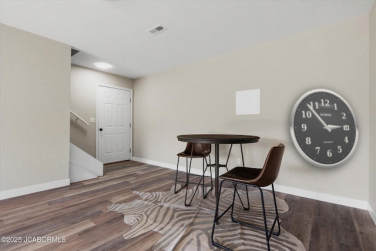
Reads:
h=2 m=53
